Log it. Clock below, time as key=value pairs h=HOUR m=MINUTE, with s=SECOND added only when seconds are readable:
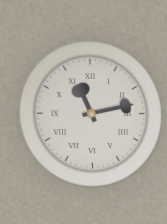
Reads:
h=11 m=13
